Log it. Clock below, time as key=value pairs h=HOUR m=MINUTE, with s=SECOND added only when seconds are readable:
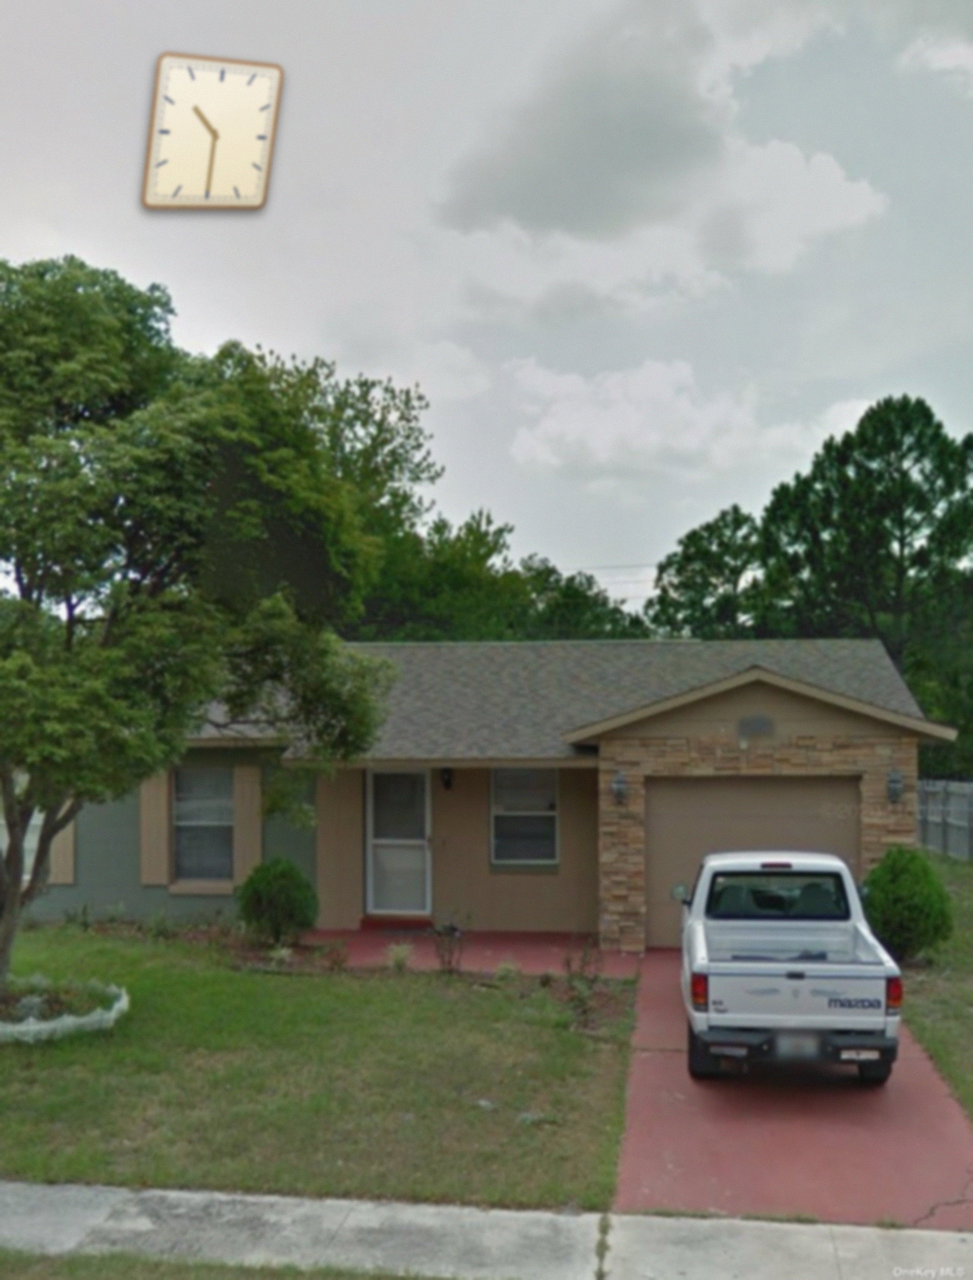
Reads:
h=10 m=30
